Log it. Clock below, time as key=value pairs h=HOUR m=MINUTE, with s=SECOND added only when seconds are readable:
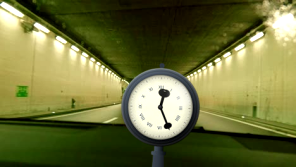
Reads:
h=12 m=26
